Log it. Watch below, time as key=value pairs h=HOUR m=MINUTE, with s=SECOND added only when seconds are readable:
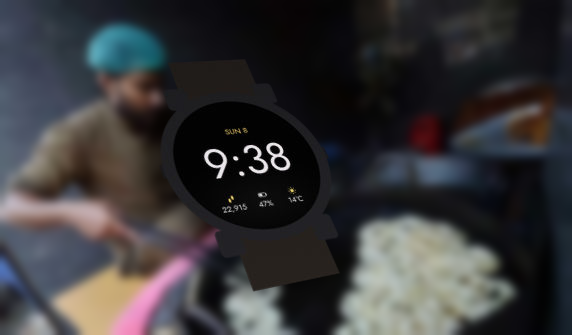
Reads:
h=9 m=38
